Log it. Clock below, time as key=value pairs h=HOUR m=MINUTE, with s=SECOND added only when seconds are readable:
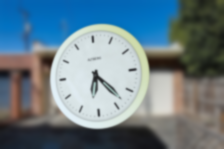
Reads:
h=6 m=23
